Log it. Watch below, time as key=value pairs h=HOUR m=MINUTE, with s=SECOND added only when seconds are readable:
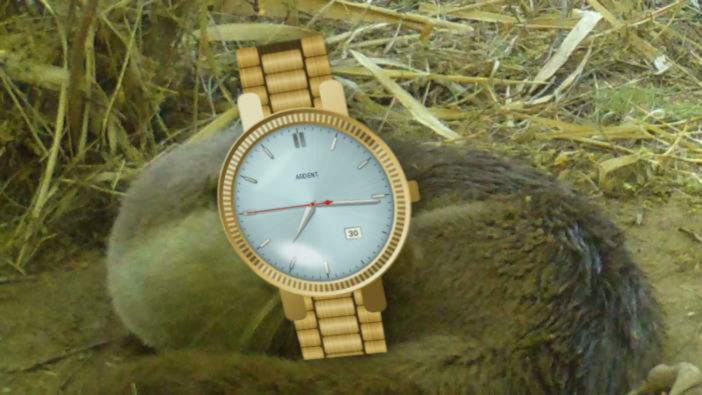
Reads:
h=7 m=15 s=45
